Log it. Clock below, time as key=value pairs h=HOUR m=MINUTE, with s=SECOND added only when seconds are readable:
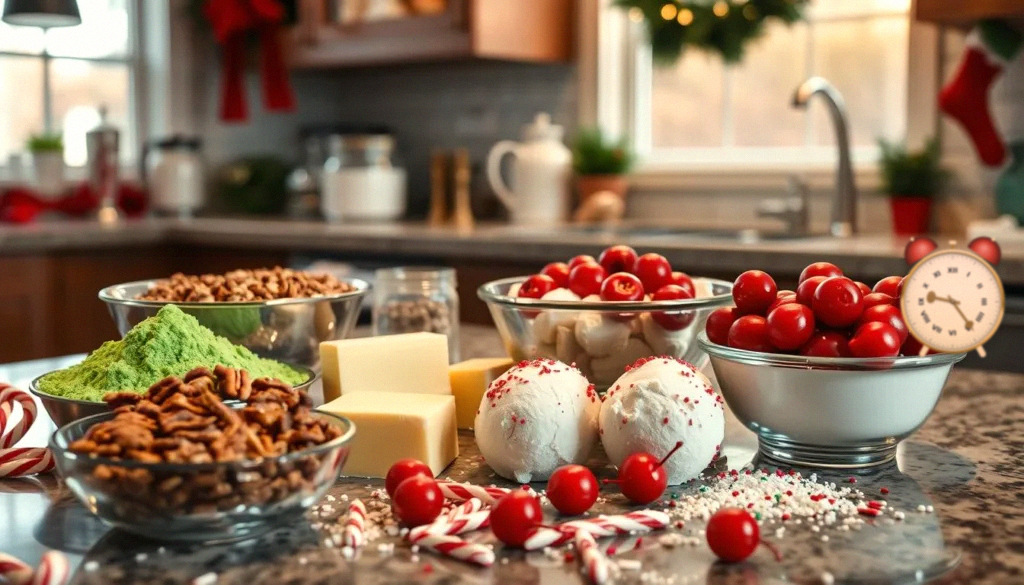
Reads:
h=9 m=24
